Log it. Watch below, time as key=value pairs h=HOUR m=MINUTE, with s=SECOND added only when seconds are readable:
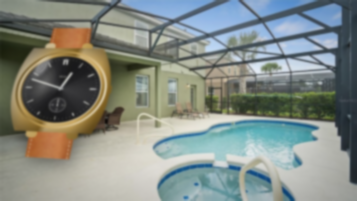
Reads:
h=12 m=48
